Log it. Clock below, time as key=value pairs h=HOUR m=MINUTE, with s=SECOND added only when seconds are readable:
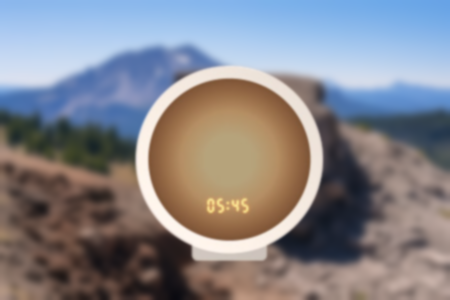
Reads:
h=5 m=45
